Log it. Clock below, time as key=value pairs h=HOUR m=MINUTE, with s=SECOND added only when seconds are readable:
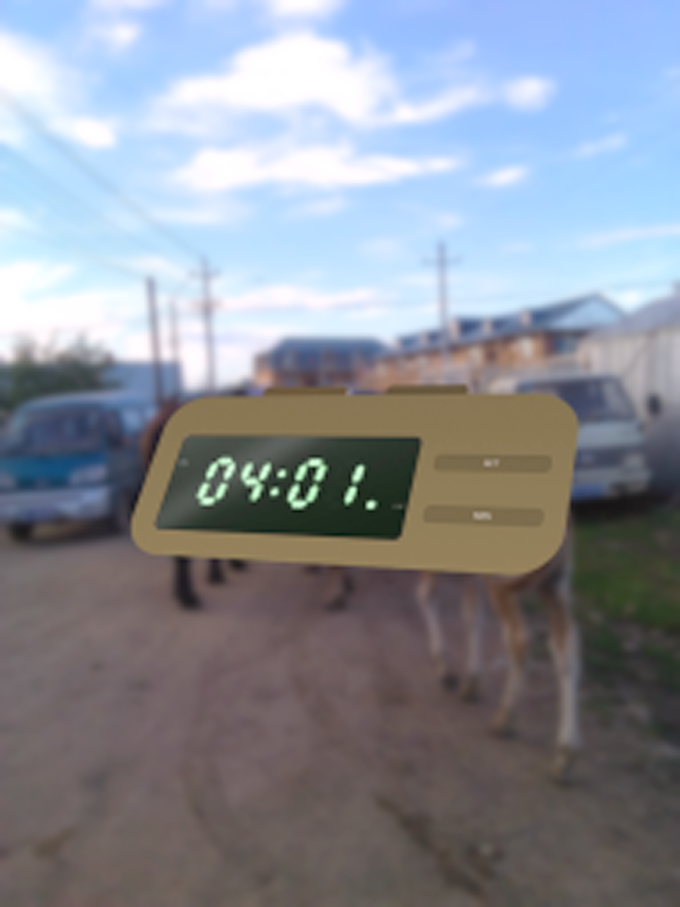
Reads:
h=4 m=1
